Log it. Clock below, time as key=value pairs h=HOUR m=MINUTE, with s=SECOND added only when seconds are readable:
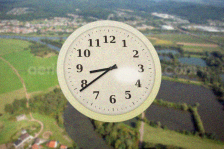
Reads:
h=8 m=39
